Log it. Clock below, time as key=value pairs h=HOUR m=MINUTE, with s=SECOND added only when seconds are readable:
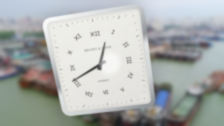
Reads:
h=12 m=41
